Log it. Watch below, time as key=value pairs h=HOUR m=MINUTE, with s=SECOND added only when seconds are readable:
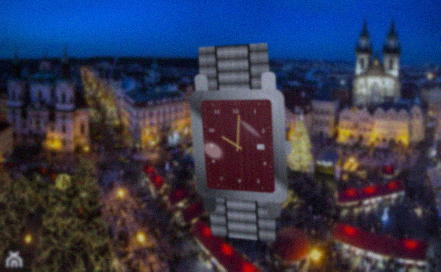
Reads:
h=10 m=1
